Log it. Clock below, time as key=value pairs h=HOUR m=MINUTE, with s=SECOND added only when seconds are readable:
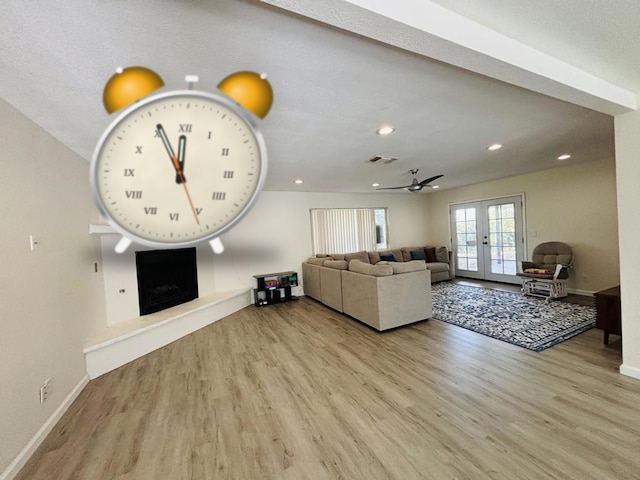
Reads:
h=11 m=55 s=26
